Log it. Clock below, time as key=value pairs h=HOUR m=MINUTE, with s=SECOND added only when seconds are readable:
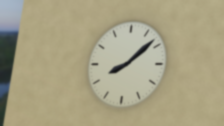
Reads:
h=8 m=8
